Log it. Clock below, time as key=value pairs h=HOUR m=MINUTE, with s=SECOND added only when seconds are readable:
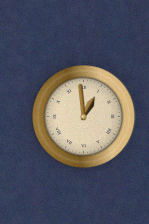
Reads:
h=12 m=59
